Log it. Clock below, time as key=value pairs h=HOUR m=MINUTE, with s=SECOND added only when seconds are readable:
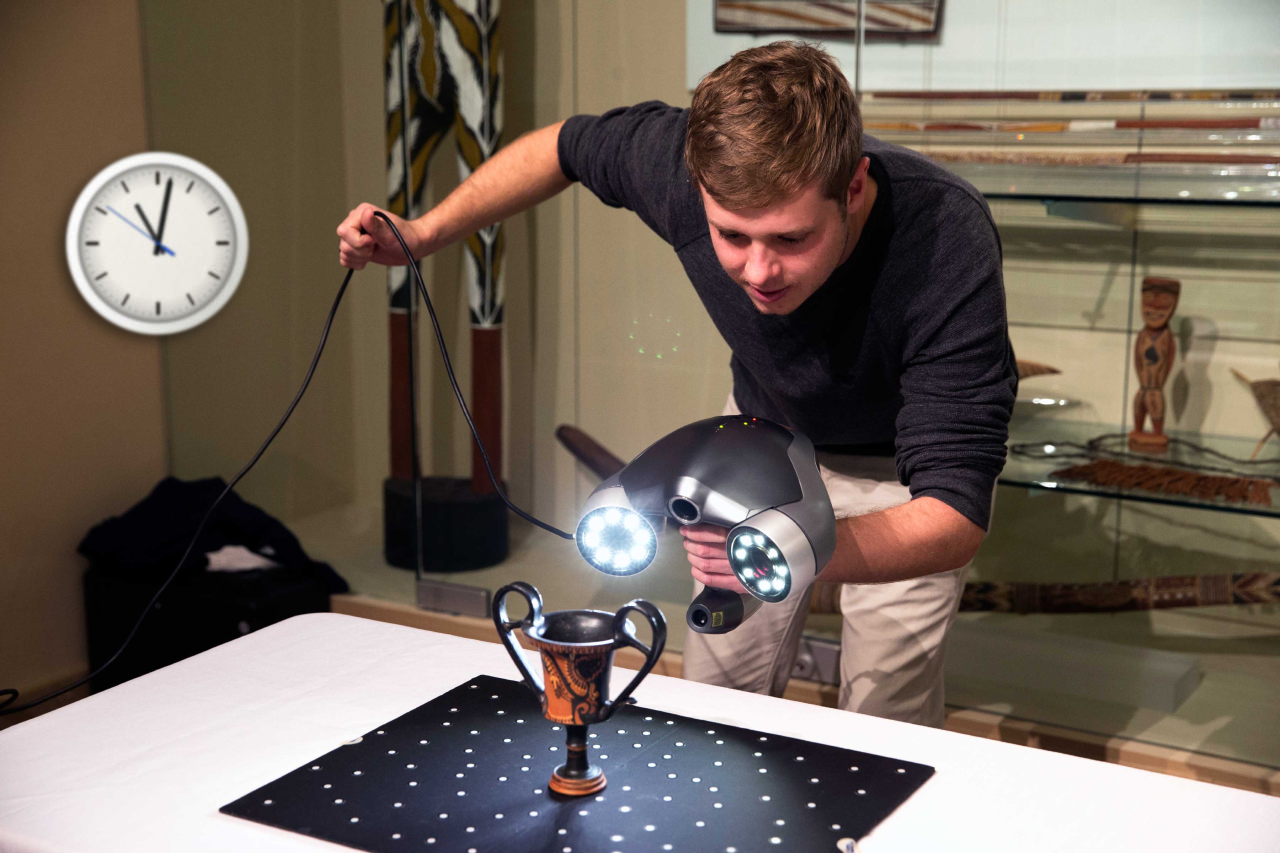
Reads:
h=11 m=1 s=51
